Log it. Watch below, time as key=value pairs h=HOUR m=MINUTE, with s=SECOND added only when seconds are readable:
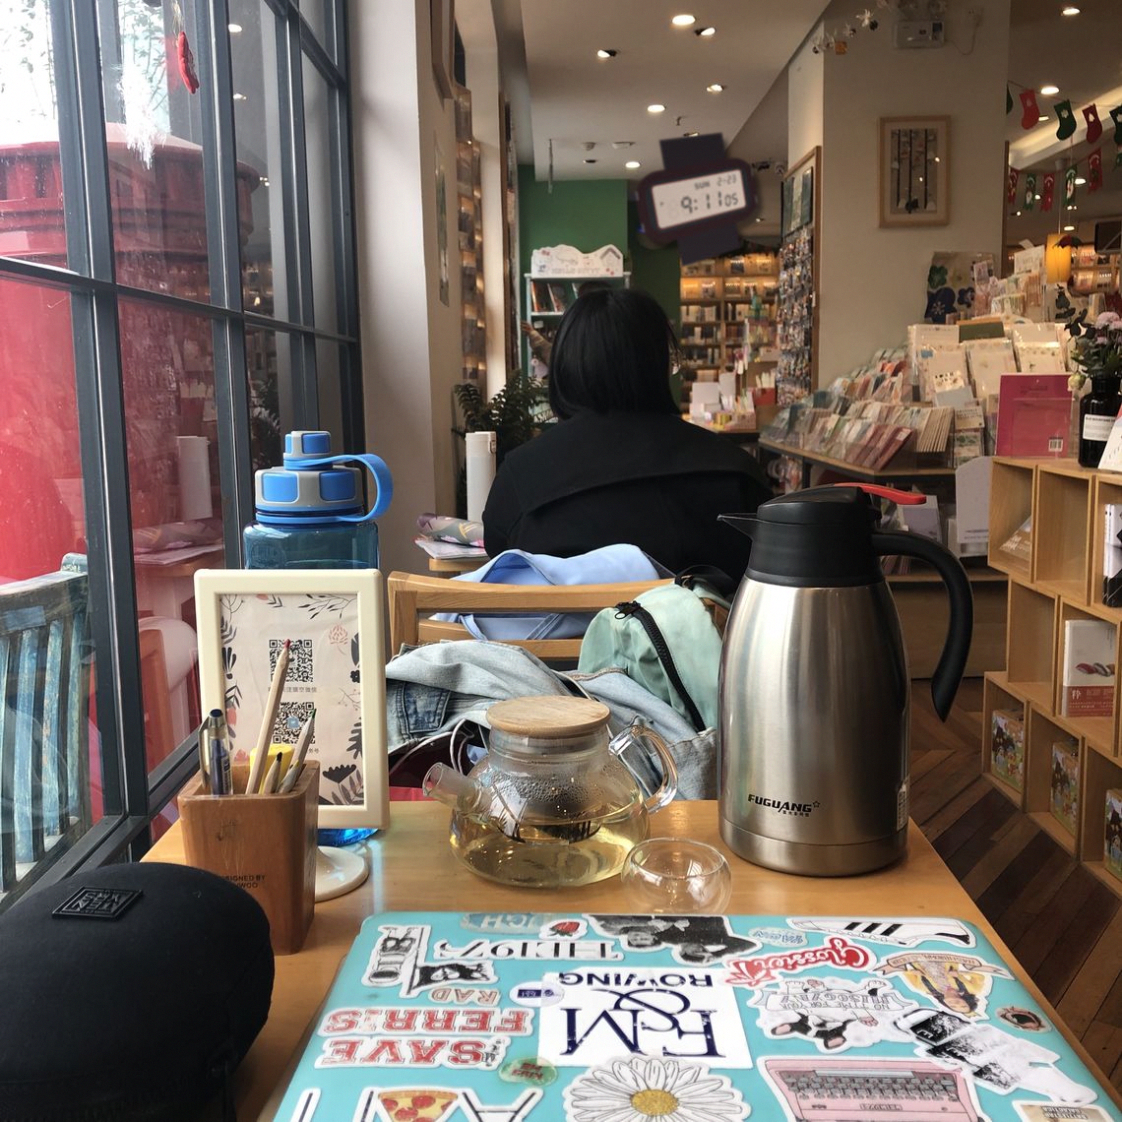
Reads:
h=9 m=11 s=5
